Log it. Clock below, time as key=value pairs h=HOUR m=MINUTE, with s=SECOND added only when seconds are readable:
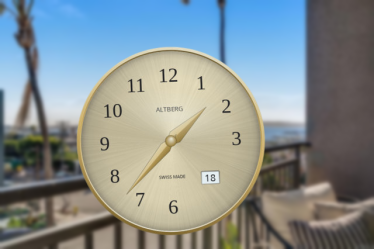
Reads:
h=1 m=37
